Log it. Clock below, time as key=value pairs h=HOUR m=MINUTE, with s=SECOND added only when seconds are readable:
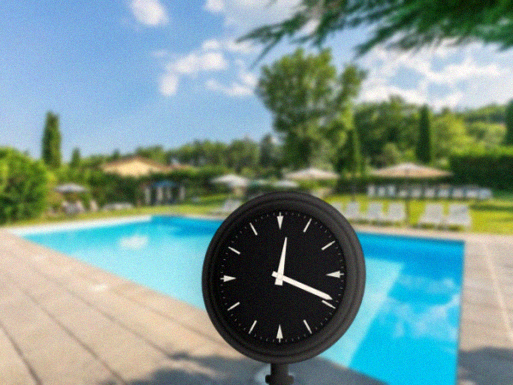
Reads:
h=12 m=19
